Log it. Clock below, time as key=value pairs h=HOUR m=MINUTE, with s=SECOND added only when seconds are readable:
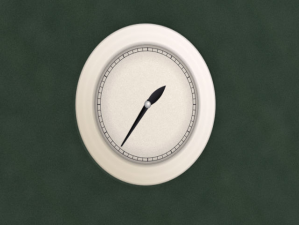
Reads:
h=1 m=36
